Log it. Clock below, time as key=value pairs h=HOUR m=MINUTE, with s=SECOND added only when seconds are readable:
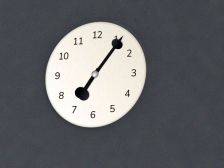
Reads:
h=7 m=6
